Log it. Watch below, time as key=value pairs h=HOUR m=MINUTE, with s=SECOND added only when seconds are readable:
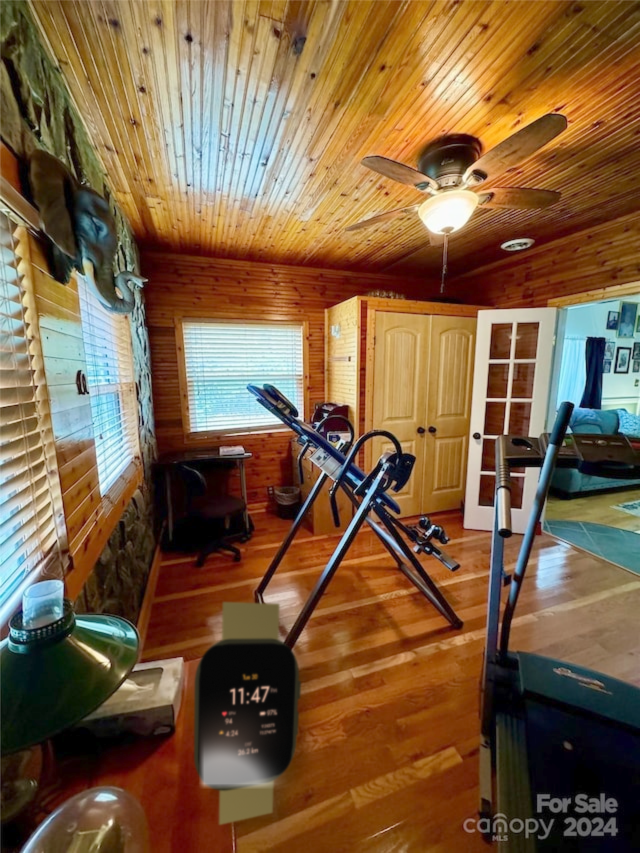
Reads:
h=11 m=47
